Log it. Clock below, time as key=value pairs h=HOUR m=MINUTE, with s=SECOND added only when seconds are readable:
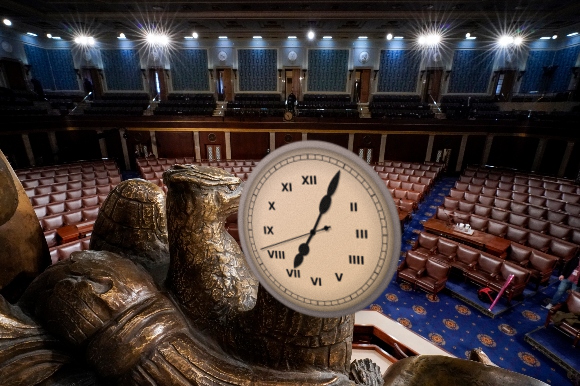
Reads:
h=7 m=4 s=42
